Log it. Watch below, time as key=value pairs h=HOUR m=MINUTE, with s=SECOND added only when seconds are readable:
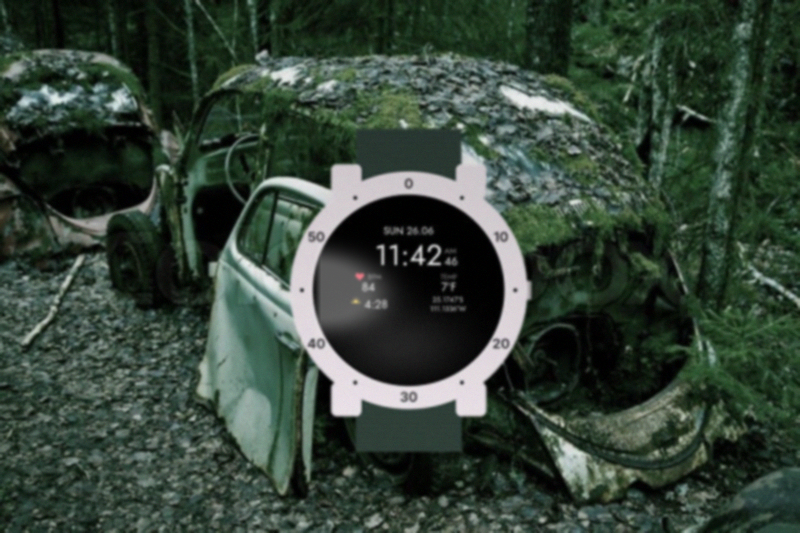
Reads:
h=11 m=42
